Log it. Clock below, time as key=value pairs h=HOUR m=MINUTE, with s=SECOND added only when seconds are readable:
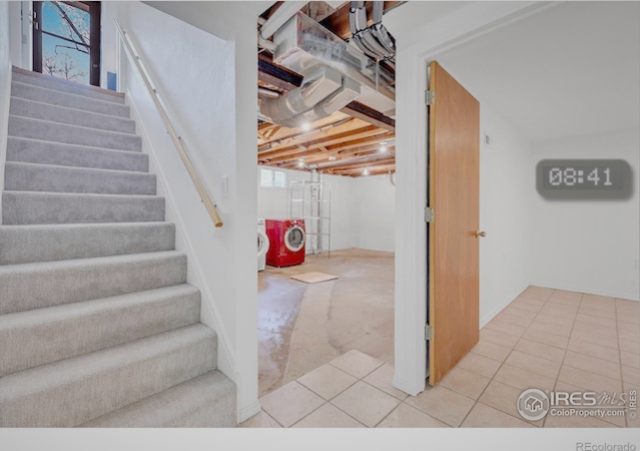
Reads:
h=8 m=41
